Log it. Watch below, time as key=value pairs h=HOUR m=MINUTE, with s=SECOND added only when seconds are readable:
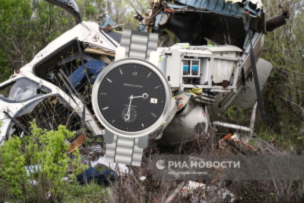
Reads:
h=2 m=31
